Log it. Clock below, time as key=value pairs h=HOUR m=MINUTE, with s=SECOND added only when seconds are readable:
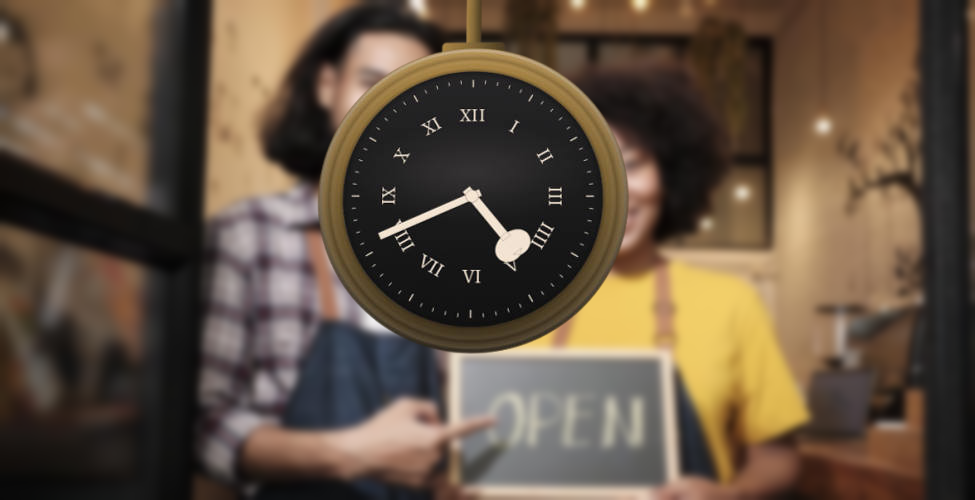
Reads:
h=4 m=41
